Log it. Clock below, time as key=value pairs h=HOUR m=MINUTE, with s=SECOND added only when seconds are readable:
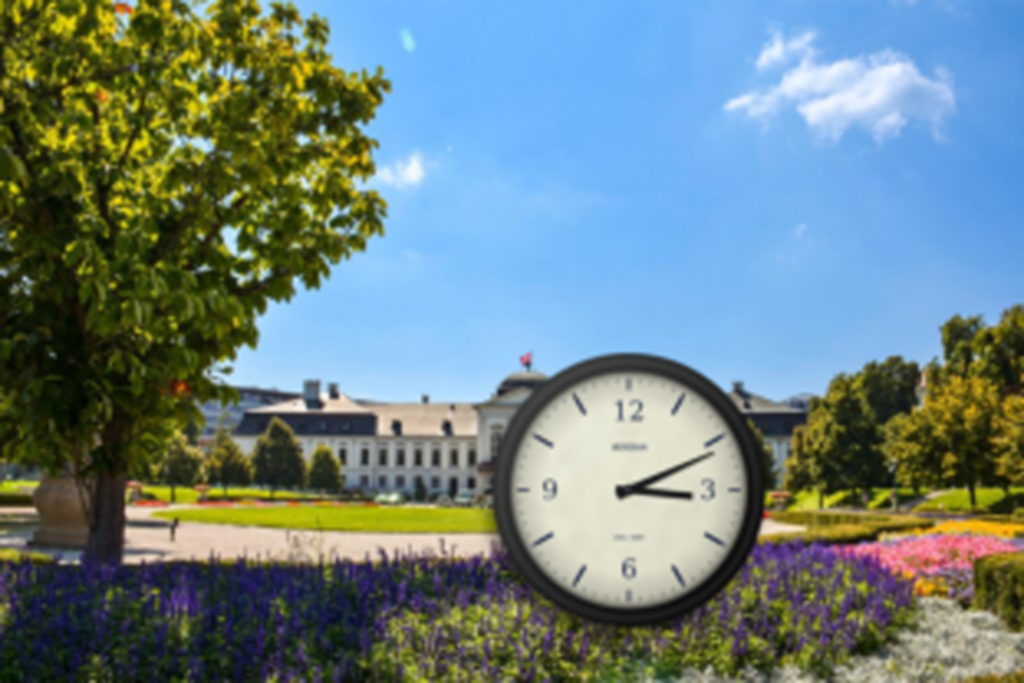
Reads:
h=3 m=11
